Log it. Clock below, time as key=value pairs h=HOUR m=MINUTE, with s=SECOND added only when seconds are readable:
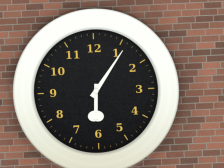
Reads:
h=6 m=6
